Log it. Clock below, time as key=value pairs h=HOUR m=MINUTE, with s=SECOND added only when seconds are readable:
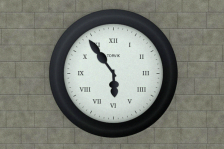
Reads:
h=5 m=54
